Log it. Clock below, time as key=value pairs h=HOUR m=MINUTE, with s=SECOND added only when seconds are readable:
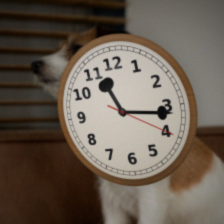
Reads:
h=11 m=16 s=20
